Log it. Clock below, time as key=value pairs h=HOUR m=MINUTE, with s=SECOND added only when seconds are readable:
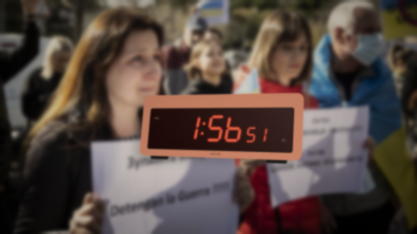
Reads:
h=1 m=56 s=51
